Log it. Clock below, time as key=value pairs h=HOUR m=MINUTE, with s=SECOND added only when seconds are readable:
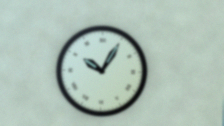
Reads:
h=10 m=5
